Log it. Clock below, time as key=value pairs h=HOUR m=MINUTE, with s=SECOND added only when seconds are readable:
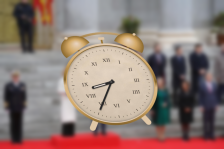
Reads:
h=8 m=35
